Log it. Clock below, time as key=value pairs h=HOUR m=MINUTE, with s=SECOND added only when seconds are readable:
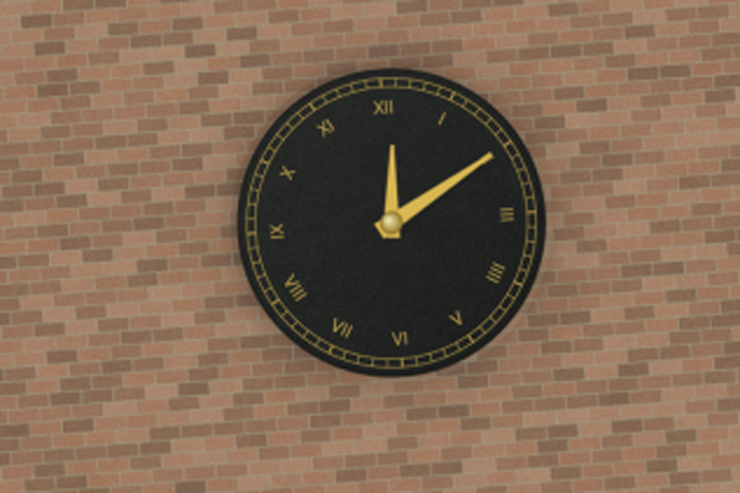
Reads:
h=12 m=10
